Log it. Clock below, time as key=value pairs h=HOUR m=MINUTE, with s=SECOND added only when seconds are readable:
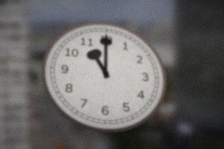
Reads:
h=11 m=0
